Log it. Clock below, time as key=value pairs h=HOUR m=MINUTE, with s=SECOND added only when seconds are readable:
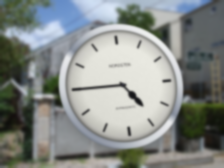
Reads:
h=4 m=45
